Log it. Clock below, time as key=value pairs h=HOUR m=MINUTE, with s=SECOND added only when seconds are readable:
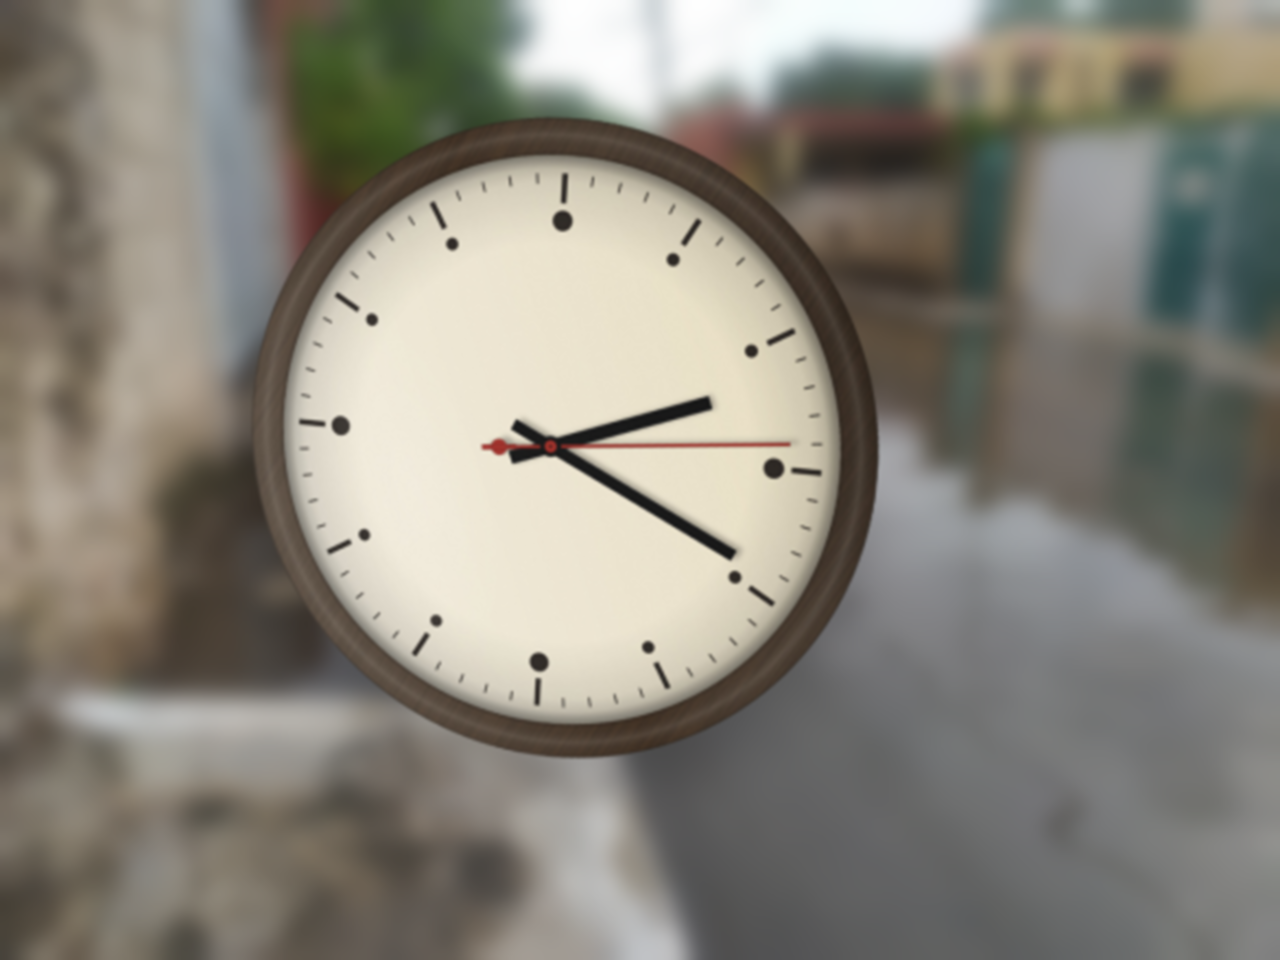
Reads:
h=2 m=19 s=14
